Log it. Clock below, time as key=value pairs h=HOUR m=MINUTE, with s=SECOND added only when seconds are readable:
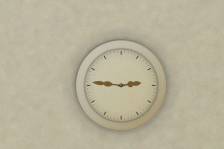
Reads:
h=2 m=46
